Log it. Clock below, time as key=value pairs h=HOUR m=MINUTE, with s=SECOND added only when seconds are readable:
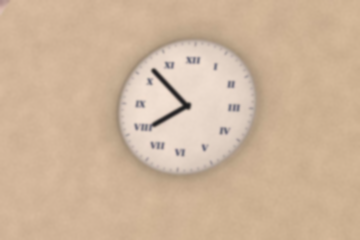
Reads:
h=7 m=52
